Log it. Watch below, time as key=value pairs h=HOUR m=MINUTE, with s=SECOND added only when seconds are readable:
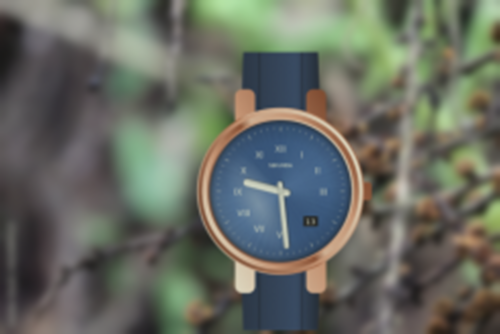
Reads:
h=9 m=29
